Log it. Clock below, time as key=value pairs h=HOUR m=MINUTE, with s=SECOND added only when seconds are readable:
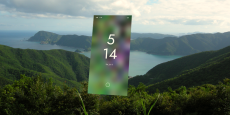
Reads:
h=5 m=14
